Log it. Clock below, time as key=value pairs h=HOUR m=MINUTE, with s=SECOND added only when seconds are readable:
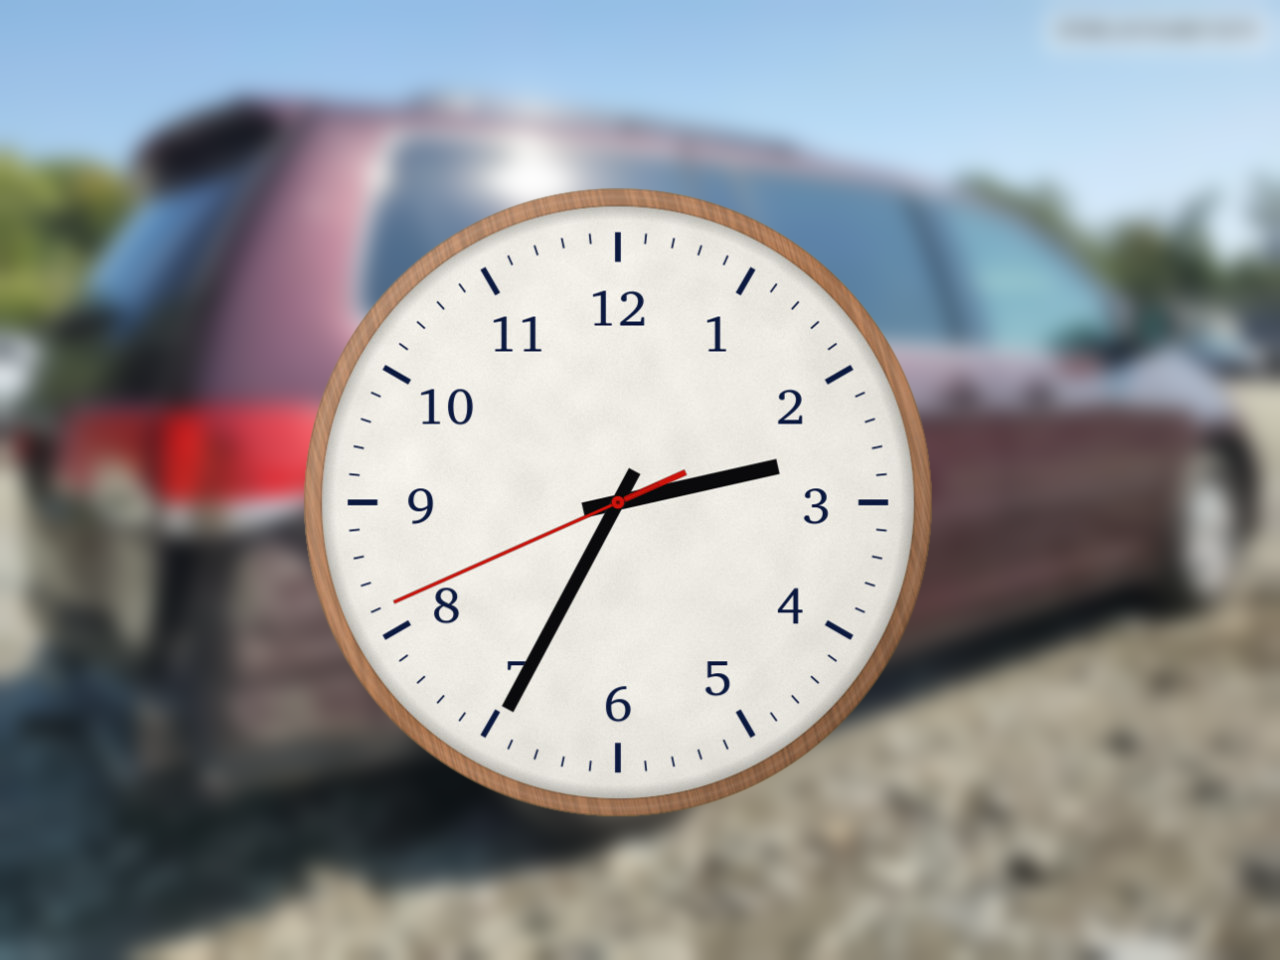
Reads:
h=2 m=34 s=41
